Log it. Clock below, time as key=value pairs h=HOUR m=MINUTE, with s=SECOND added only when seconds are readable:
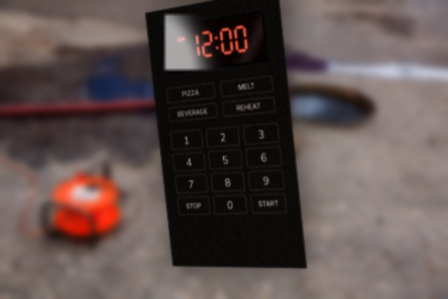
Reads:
h=12 m=0
